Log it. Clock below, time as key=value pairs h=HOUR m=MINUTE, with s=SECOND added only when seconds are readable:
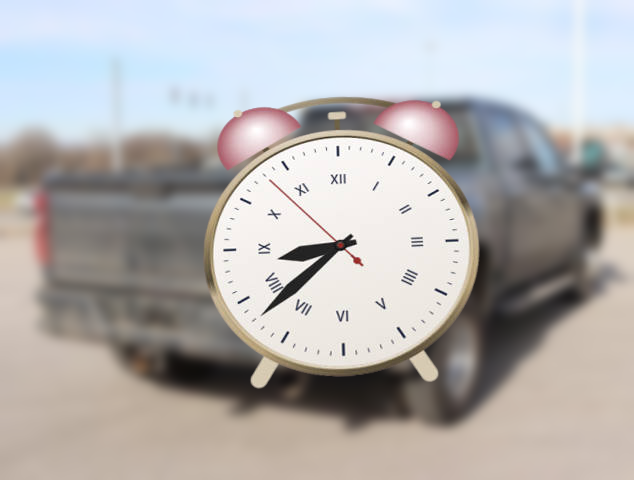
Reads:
h=8 m=37 s=53
